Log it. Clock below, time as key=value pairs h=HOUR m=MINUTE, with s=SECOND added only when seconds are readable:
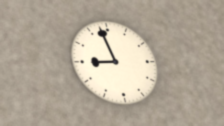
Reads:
h=8 m=58
